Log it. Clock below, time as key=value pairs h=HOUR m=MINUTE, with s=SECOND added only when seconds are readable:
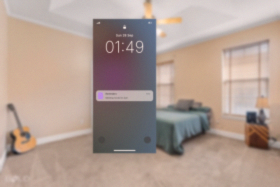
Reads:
h=1 m=49
